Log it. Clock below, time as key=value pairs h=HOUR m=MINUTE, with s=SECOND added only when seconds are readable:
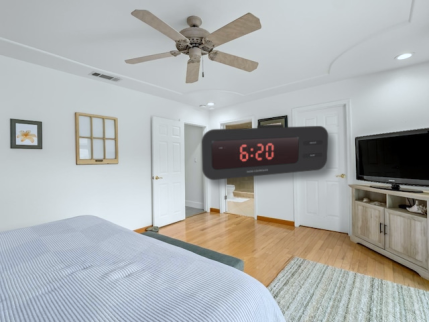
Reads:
h=6 m=20
